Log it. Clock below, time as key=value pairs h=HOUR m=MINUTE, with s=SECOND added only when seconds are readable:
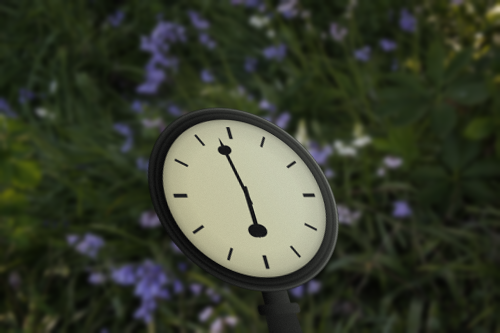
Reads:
h=5 m=58
